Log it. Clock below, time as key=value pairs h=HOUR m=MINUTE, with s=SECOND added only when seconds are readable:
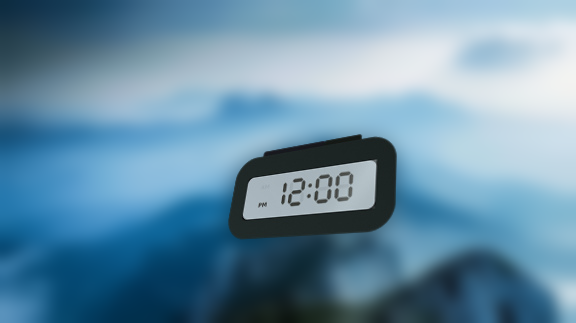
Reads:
h=12 m=0
